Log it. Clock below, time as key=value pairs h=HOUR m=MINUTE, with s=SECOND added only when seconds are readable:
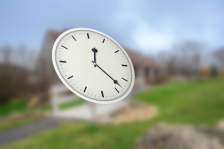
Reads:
h=12 m=23
